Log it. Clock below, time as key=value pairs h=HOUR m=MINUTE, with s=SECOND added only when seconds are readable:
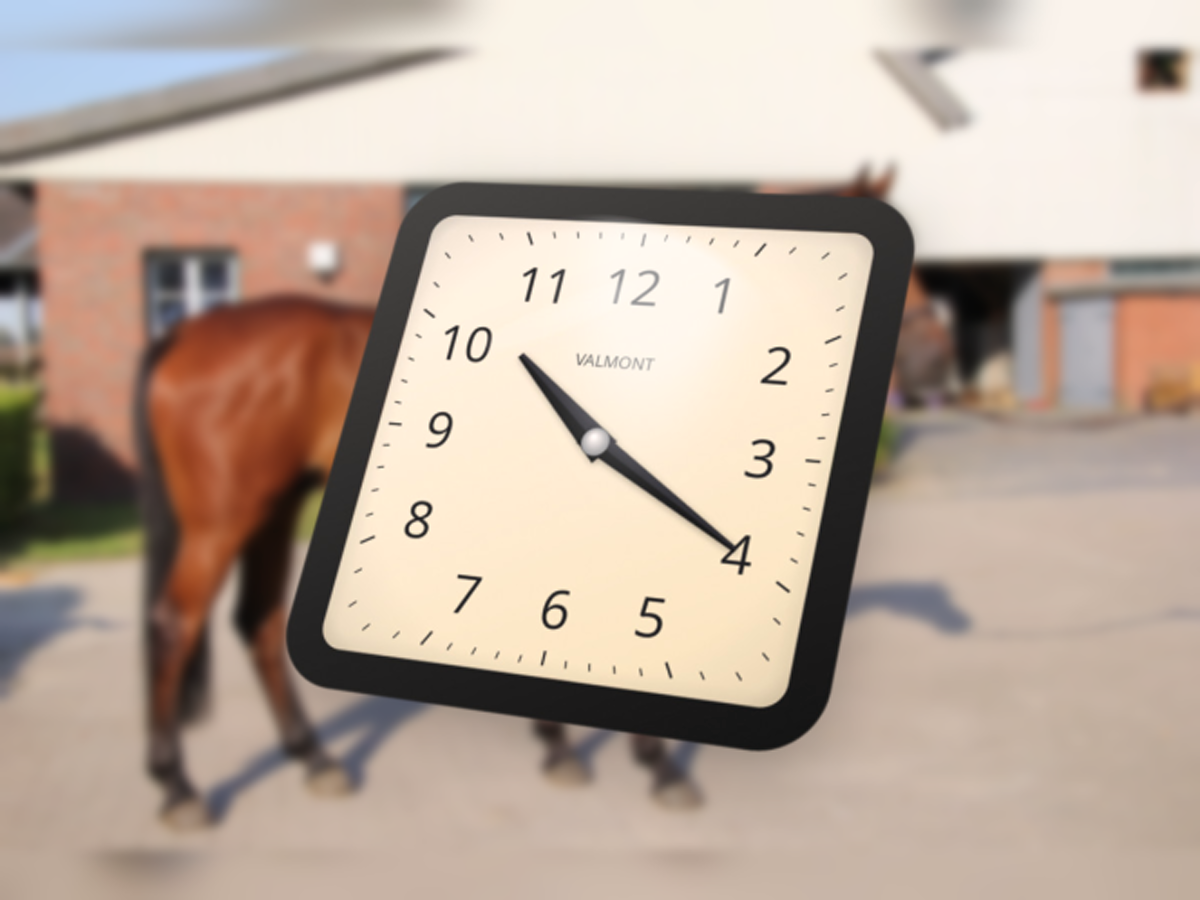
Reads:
h=10 m=20
